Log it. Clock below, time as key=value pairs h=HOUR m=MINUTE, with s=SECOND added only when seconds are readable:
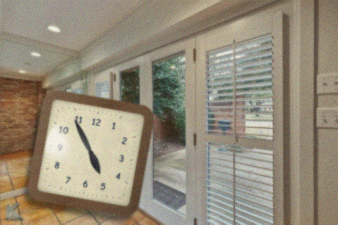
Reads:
h=4 m=54
